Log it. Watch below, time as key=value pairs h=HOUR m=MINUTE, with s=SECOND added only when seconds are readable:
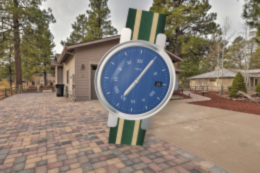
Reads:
h=7 m=5
